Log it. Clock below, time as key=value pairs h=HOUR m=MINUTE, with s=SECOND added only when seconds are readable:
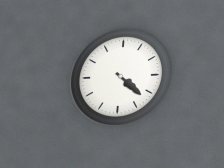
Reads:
h=4 m=22
